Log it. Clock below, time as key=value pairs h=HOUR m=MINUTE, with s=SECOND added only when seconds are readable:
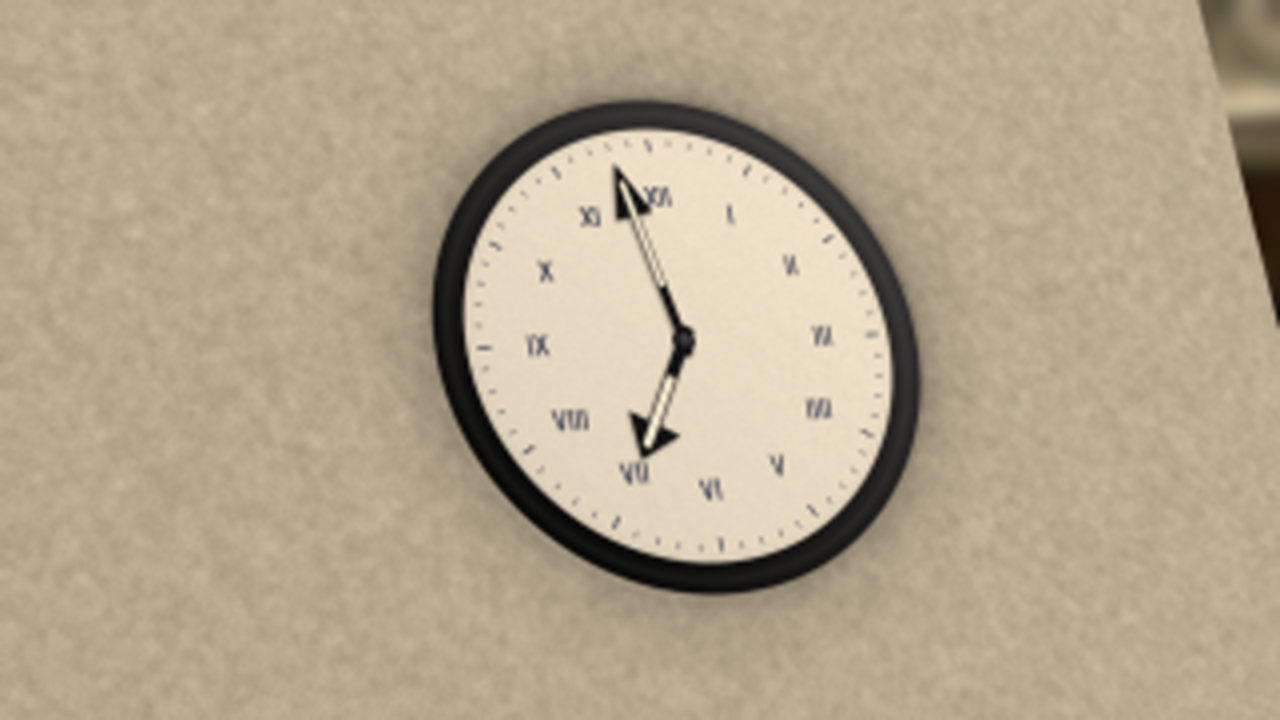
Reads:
h=6 m=58
